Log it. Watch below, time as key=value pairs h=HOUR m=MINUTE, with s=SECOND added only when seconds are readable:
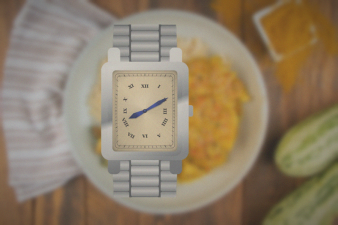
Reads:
h=8 m=10
